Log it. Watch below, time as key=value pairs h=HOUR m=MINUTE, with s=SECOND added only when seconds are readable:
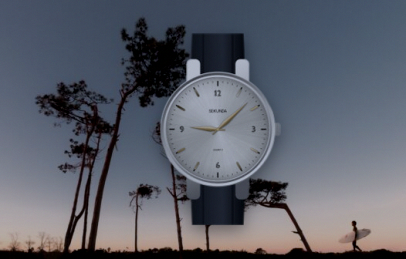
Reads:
h=9 m=8
